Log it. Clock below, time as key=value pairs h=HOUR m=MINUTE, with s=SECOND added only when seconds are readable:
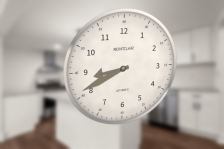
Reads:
h=8 m=41
